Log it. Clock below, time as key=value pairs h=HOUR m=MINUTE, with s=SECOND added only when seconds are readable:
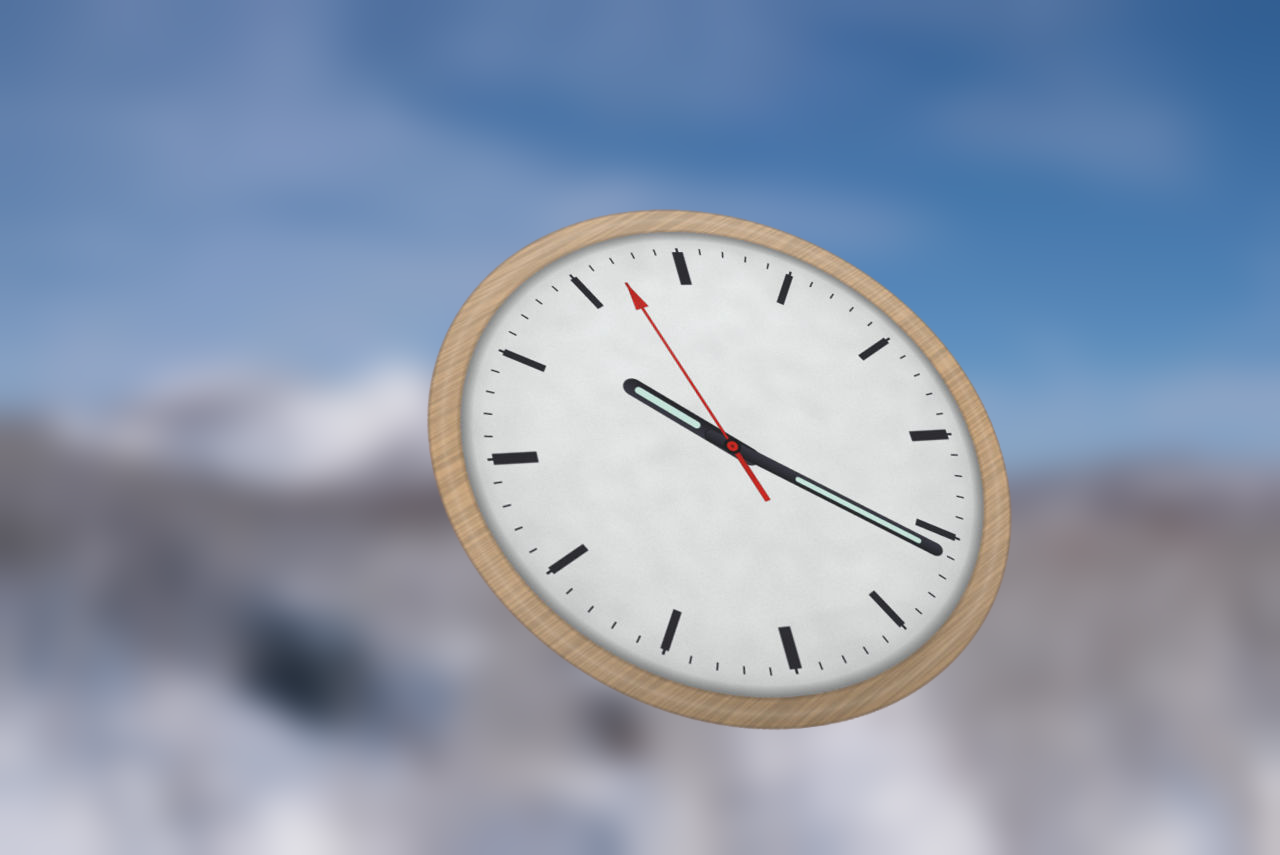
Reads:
h=10 m=20 s=57
